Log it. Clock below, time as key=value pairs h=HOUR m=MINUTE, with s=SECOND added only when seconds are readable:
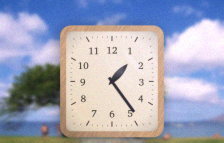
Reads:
h=1 m=24
